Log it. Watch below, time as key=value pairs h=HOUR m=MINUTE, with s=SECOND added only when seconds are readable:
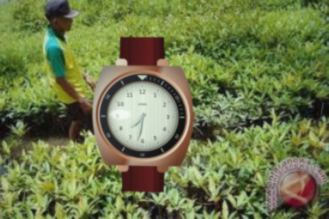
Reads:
h=7 m=32
